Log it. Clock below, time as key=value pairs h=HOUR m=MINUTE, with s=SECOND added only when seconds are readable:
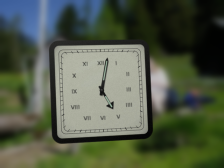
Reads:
h=5 m=2
